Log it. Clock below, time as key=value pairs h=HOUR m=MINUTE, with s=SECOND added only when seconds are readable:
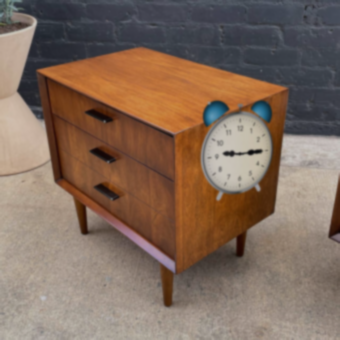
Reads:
h=9 m=15
